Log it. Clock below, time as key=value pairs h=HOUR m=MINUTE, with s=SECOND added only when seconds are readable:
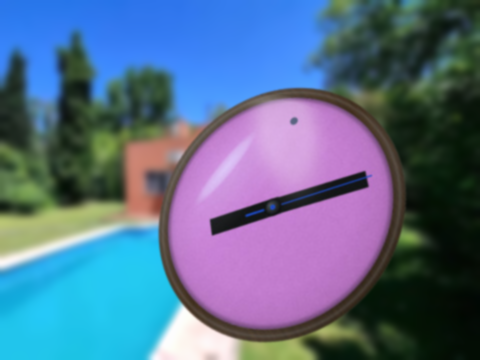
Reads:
h=8 m=11 s=11
